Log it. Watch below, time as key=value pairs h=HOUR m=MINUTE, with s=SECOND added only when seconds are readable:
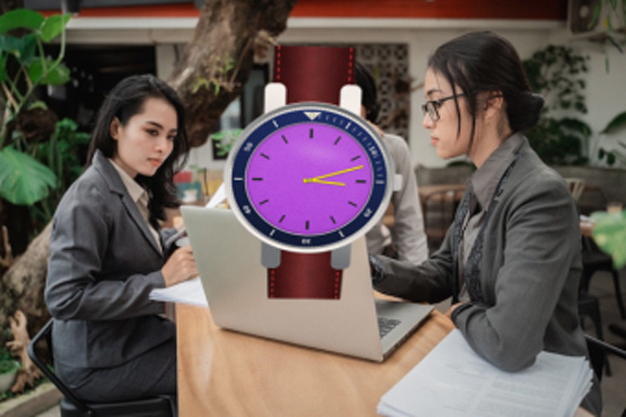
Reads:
h=3 m=12
